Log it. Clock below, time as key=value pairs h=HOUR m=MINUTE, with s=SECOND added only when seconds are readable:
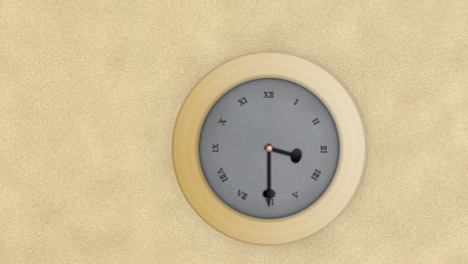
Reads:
h=3 m=30
